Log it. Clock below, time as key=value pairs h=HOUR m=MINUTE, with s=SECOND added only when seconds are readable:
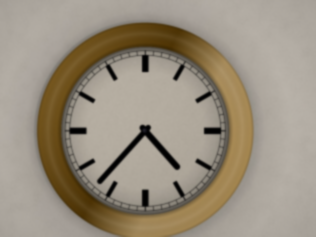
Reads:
h=4 m=37
